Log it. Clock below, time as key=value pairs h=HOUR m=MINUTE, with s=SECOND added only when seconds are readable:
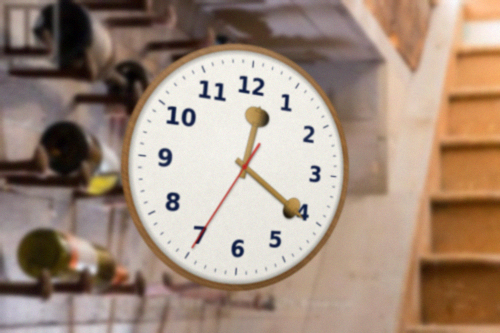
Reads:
h=12 m=20 s=35
